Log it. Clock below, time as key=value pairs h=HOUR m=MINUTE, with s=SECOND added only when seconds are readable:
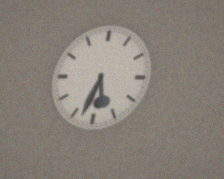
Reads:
h=5 m=33
